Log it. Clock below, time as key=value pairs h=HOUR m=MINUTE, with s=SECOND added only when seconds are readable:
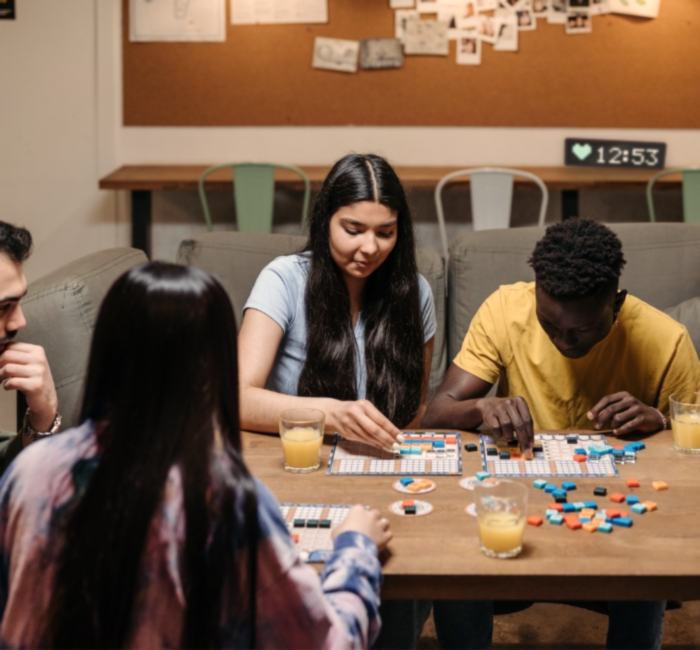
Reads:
h=12 m=53
